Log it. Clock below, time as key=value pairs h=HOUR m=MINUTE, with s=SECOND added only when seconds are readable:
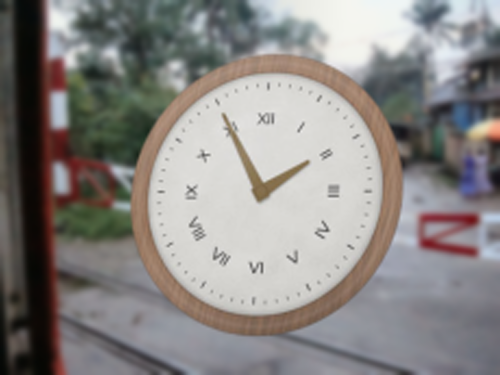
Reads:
h=1 m=55
